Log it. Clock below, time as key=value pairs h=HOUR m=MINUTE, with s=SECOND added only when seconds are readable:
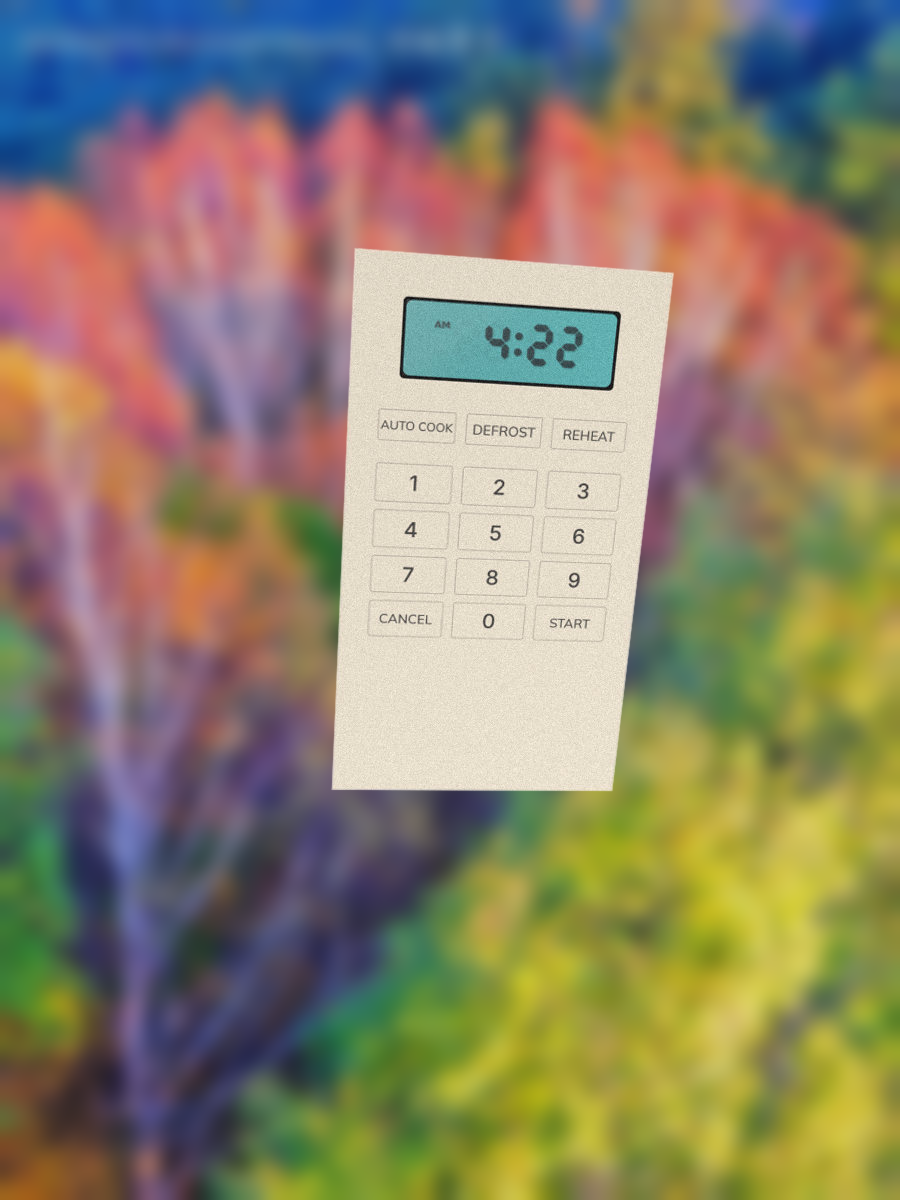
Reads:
h=4 m=22
